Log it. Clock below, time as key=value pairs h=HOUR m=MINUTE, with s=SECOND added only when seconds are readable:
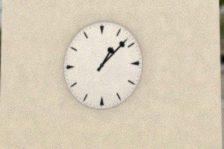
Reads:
h=1 m=8
